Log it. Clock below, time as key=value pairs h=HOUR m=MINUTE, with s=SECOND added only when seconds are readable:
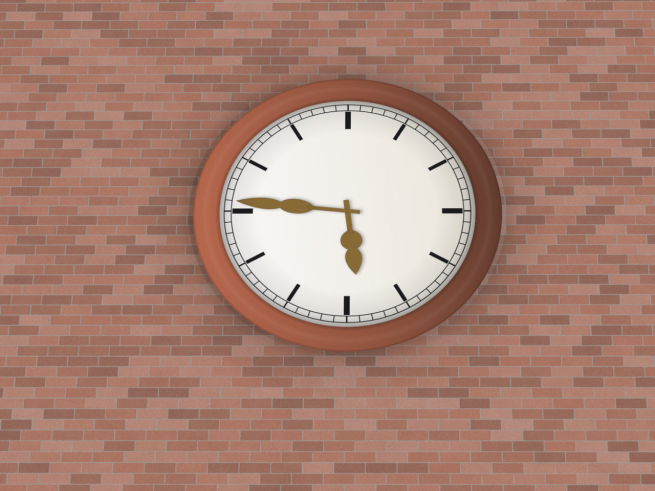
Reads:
h=5 m=46
